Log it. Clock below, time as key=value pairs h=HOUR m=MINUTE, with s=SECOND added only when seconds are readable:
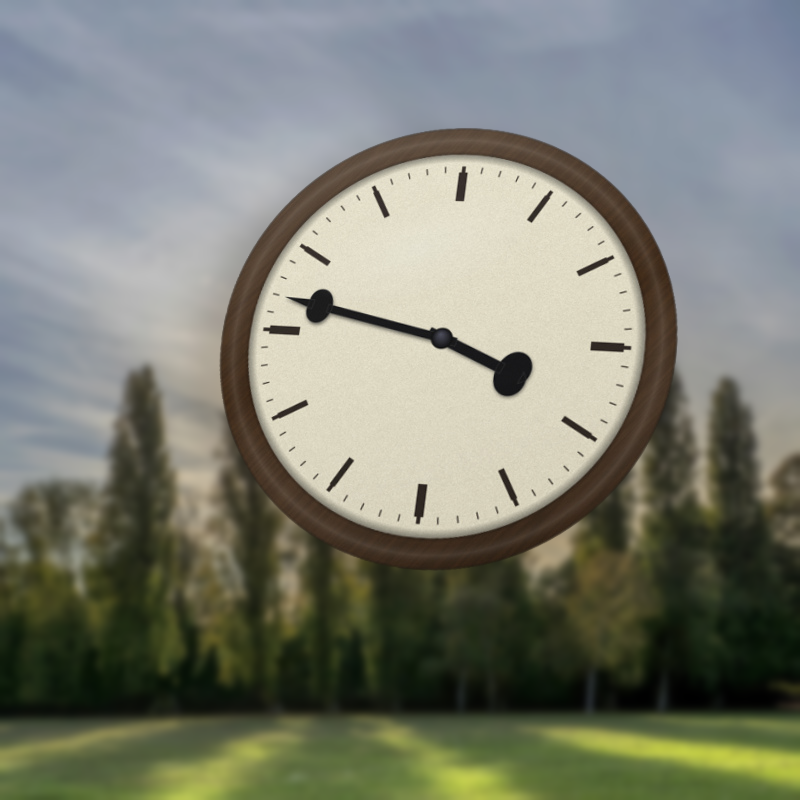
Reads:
h=3 m=47
